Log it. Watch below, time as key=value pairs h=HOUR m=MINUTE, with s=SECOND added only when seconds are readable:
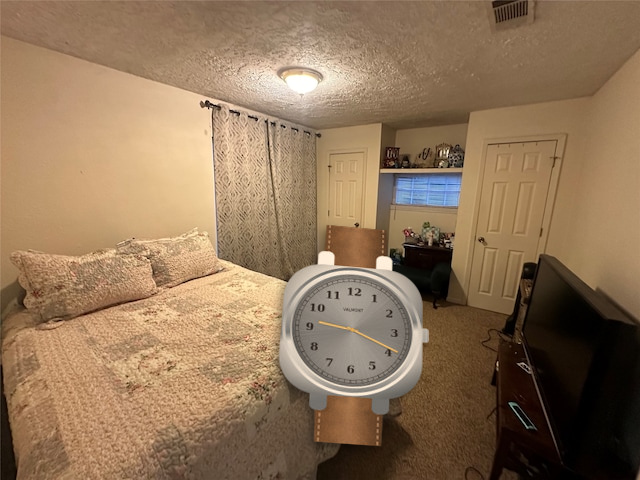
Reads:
h=9 m=19
